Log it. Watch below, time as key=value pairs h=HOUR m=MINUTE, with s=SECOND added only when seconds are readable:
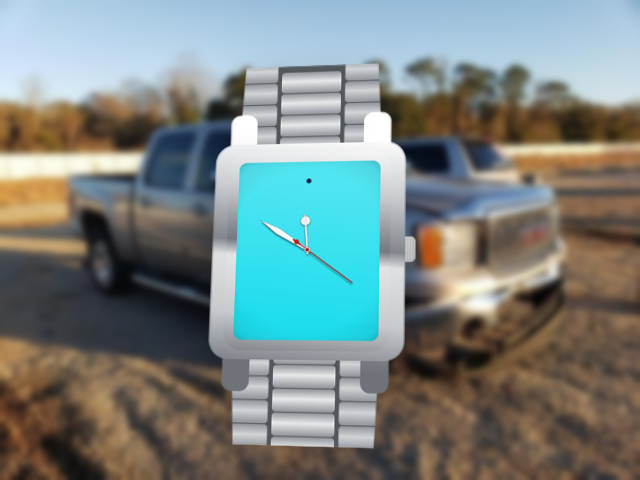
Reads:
h=11 m=50 s=21
